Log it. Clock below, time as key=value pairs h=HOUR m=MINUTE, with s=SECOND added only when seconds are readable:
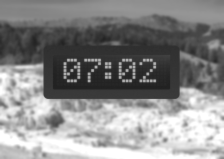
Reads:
h=7 m=2
